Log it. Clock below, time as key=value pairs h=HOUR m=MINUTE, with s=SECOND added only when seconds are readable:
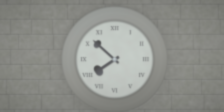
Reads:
h=7 m=52
